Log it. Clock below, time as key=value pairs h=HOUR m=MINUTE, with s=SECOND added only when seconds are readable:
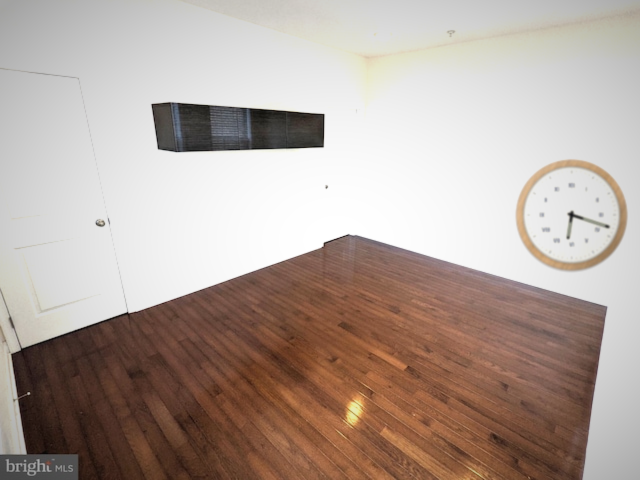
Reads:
h=6 m=18
